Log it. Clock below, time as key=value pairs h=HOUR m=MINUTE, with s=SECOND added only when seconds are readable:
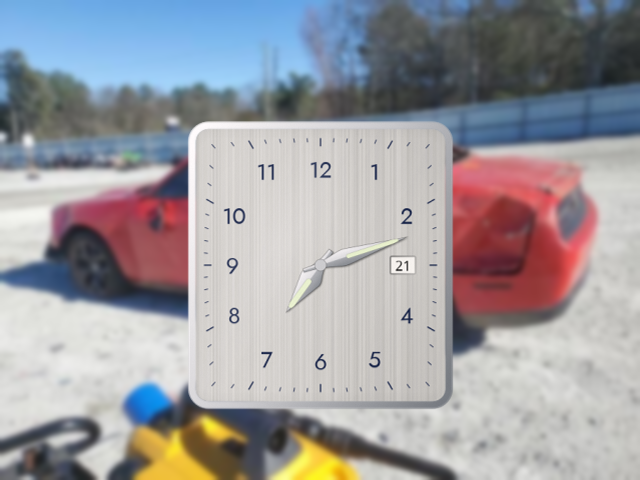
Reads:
h=7 m=12
